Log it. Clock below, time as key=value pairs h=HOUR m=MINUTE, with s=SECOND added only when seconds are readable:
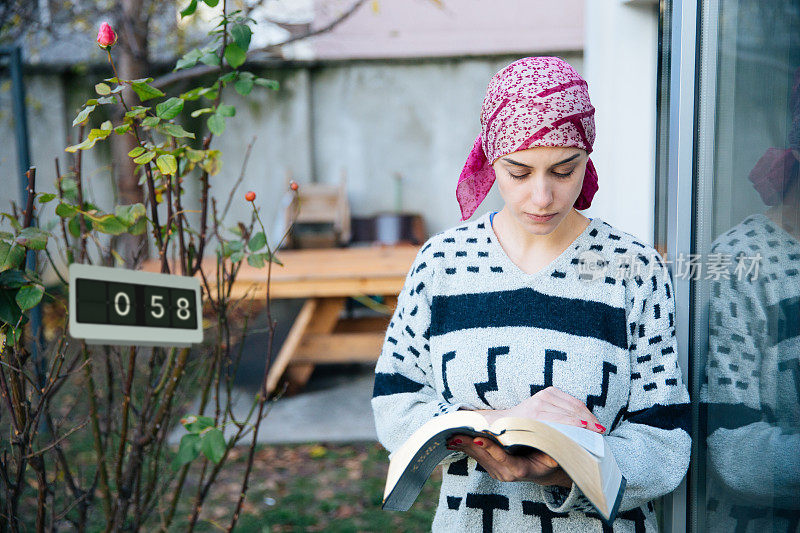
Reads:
h=0 m=58
